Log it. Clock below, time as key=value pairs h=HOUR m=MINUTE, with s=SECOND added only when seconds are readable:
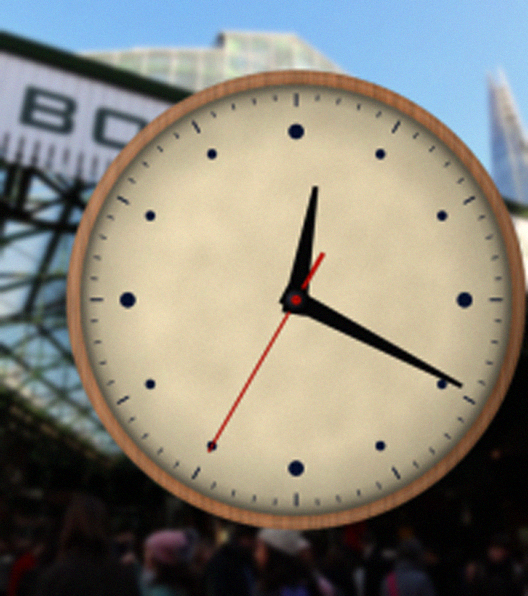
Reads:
h=12 m=19 s=35
